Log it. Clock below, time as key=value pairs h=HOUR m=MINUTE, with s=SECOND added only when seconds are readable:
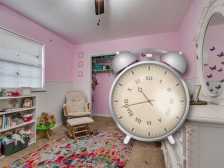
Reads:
h=10 m=43
